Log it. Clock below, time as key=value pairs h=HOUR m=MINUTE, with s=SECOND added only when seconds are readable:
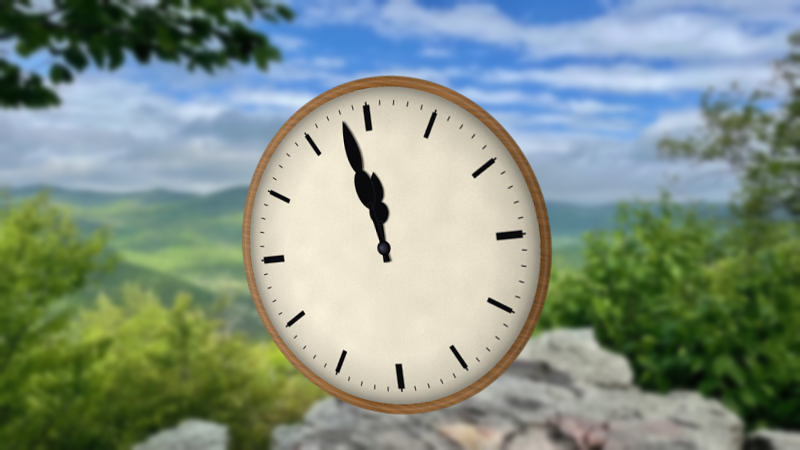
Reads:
h=11 m=58
